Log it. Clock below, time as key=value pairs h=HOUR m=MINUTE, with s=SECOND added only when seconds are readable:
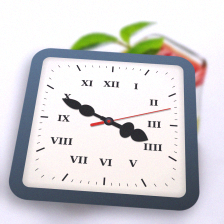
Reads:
h=3 m=49 s=12
